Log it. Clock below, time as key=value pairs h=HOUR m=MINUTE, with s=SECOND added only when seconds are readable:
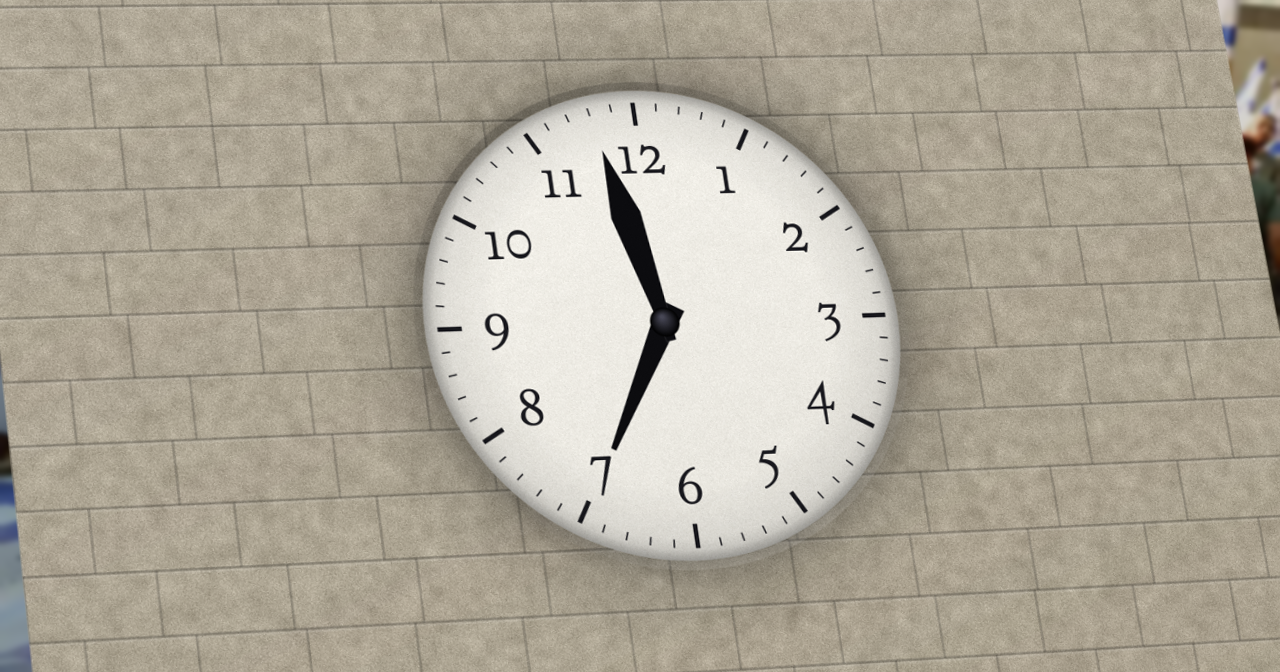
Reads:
h=6 m=58
